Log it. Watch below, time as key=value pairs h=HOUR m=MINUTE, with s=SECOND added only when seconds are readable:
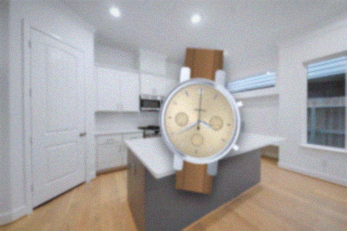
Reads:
h=3 m=39
